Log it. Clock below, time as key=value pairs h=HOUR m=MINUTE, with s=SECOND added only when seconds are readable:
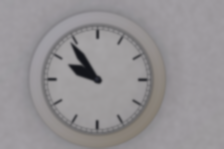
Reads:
h=9 m=54
